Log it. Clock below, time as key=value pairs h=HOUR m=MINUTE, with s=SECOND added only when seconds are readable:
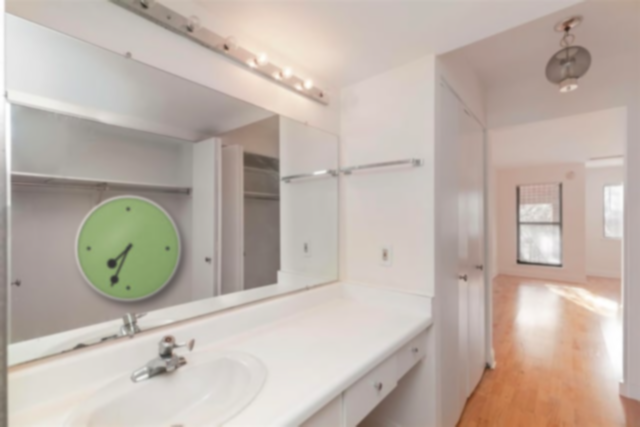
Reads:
h=7 m=34
